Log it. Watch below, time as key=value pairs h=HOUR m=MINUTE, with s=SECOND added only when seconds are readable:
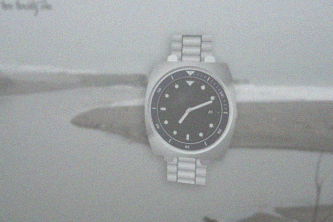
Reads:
h=7 m=11
